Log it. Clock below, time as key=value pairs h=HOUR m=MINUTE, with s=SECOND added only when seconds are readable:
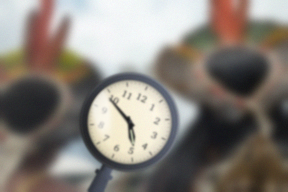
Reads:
h=4 m=49
